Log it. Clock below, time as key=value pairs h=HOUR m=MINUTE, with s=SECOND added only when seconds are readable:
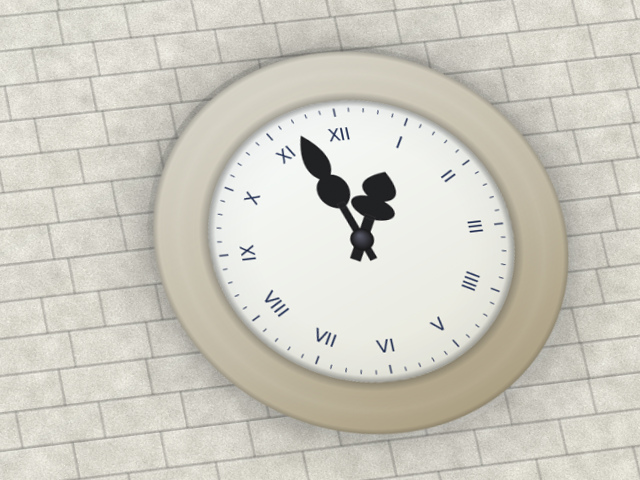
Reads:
h=12 m=57
